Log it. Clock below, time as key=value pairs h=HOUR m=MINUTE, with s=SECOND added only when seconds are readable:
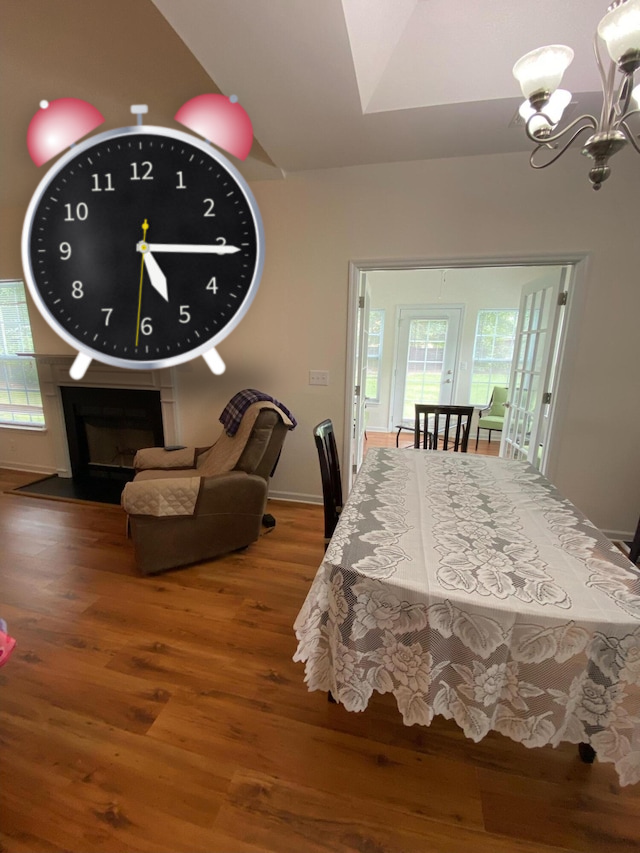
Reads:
h=5 m=15 s=31
